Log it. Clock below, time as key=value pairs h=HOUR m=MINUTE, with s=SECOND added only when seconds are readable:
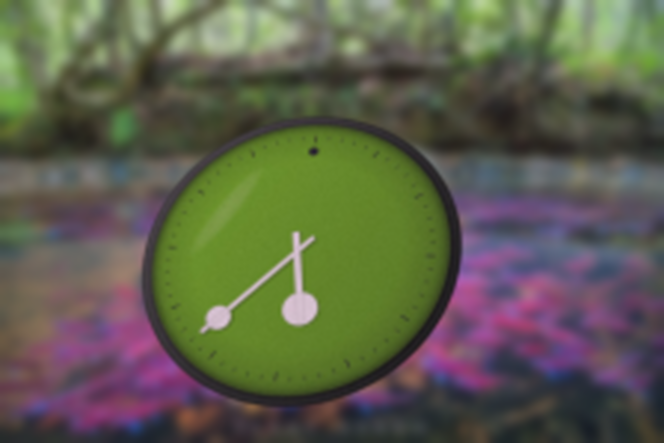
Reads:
h=5 m=37
